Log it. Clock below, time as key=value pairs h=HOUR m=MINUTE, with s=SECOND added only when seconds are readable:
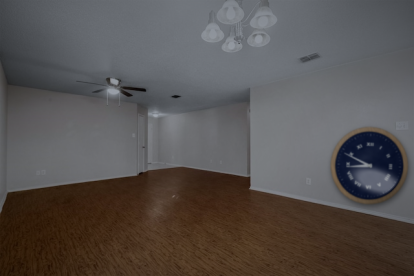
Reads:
h=8 m=49
